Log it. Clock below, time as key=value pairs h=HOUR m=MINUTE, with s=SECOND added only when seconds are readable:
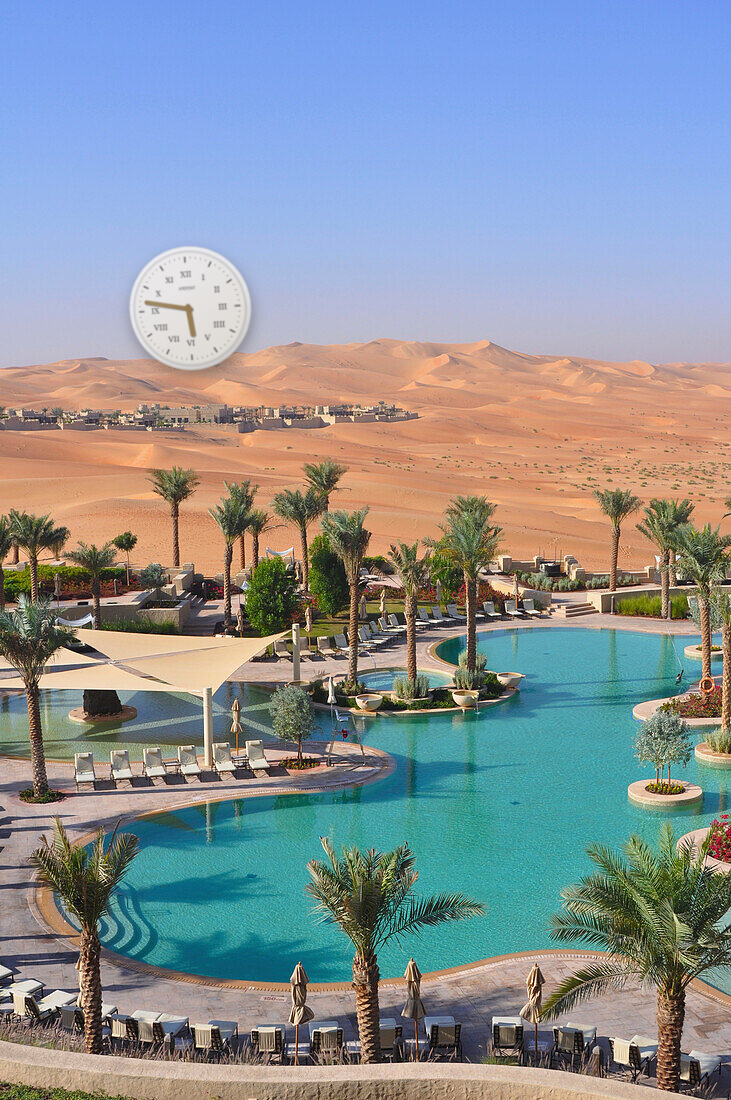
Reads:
h=5 m=47
